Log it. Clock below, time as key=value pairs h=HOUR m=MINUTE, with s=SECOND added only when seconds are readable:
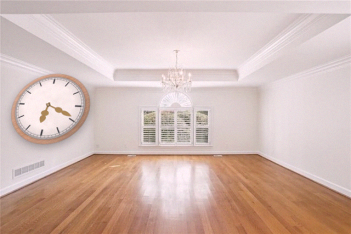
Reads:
h=6 m=19
